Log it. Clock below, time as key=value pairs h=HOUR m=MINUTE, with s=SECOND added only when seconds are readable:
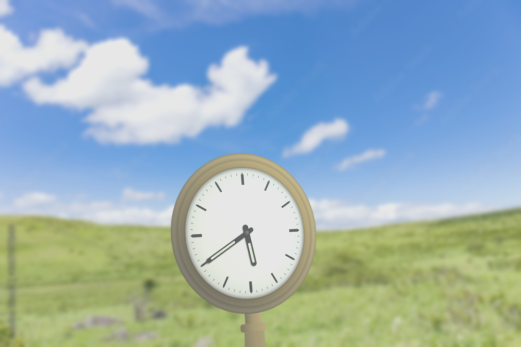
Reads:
h=5 m=40
